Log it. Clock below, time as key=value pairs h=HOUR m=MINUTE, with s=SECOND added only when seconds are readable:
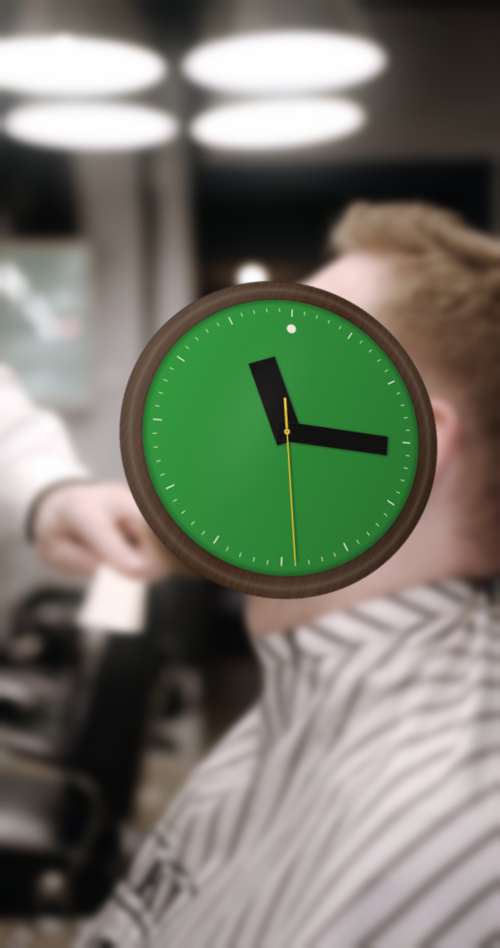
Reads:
h=11 m=15 s=29
